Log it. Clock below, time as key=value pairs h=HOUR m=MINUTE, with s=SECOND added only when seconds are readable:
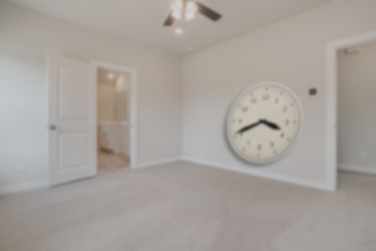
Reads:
h=3 m=41
